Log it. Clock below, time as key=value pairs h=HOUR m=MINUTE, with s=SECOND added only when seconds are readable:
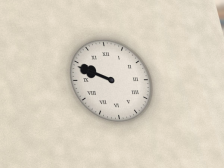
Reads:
h=9 m=49
